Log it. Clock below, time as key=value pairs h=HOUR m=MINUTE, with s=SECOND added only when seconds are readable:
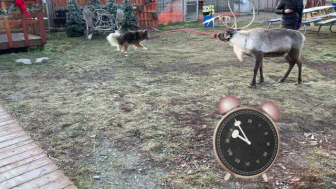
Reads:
h=9 m=54
